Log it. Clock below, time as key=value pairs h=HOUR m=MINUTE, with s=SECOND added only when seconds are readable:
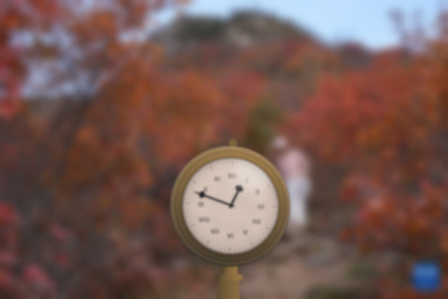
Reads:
h=12 m=48
